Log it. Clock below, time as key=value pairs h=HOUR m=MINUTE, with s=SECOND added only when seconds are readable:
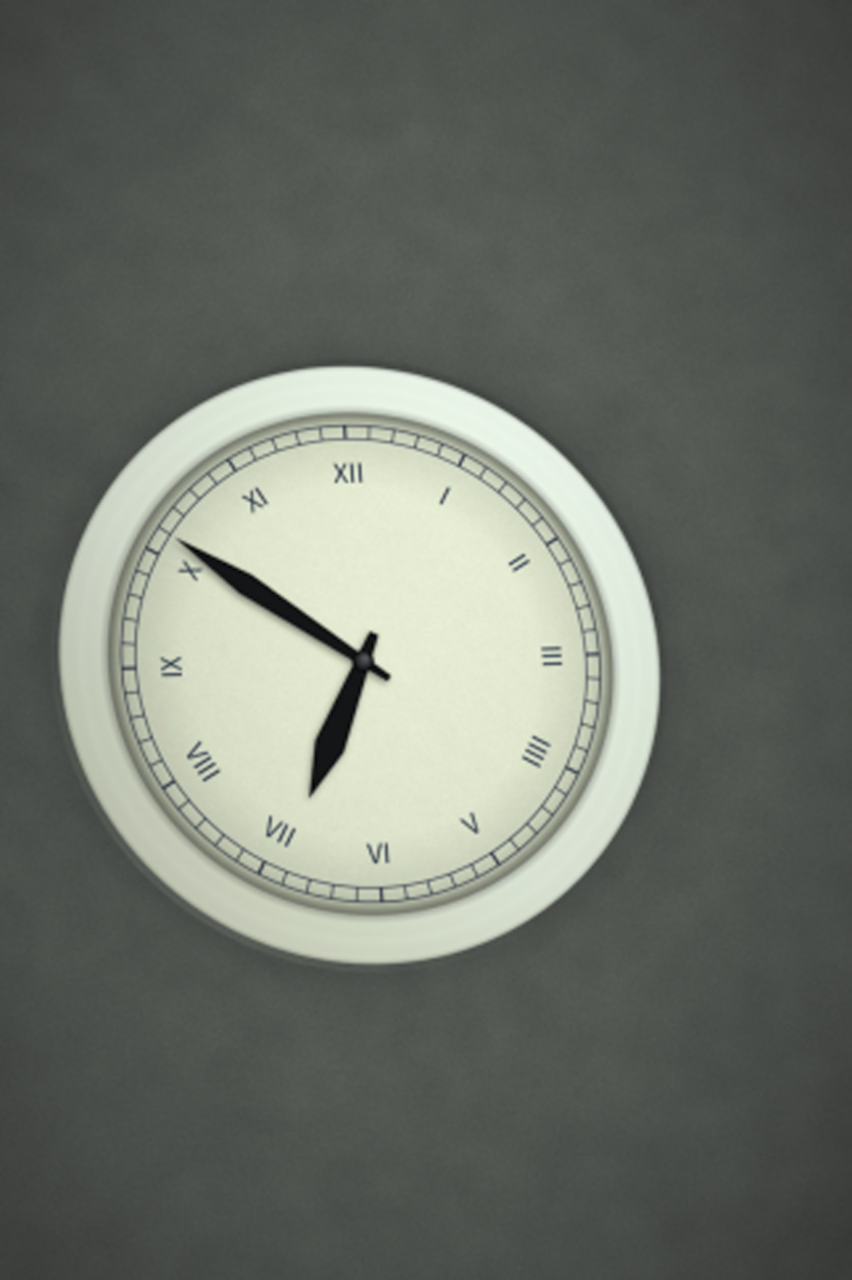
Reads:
h=6 m=51
